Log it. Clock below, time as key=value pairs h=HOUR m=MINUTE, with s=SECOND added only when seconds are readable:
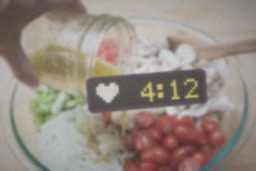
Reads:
h=4 m=12
